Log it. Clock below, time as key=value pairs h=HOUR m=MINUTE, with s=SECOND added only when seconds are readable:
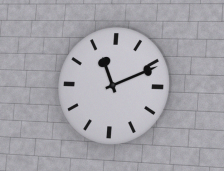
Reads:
h=11 m=11
